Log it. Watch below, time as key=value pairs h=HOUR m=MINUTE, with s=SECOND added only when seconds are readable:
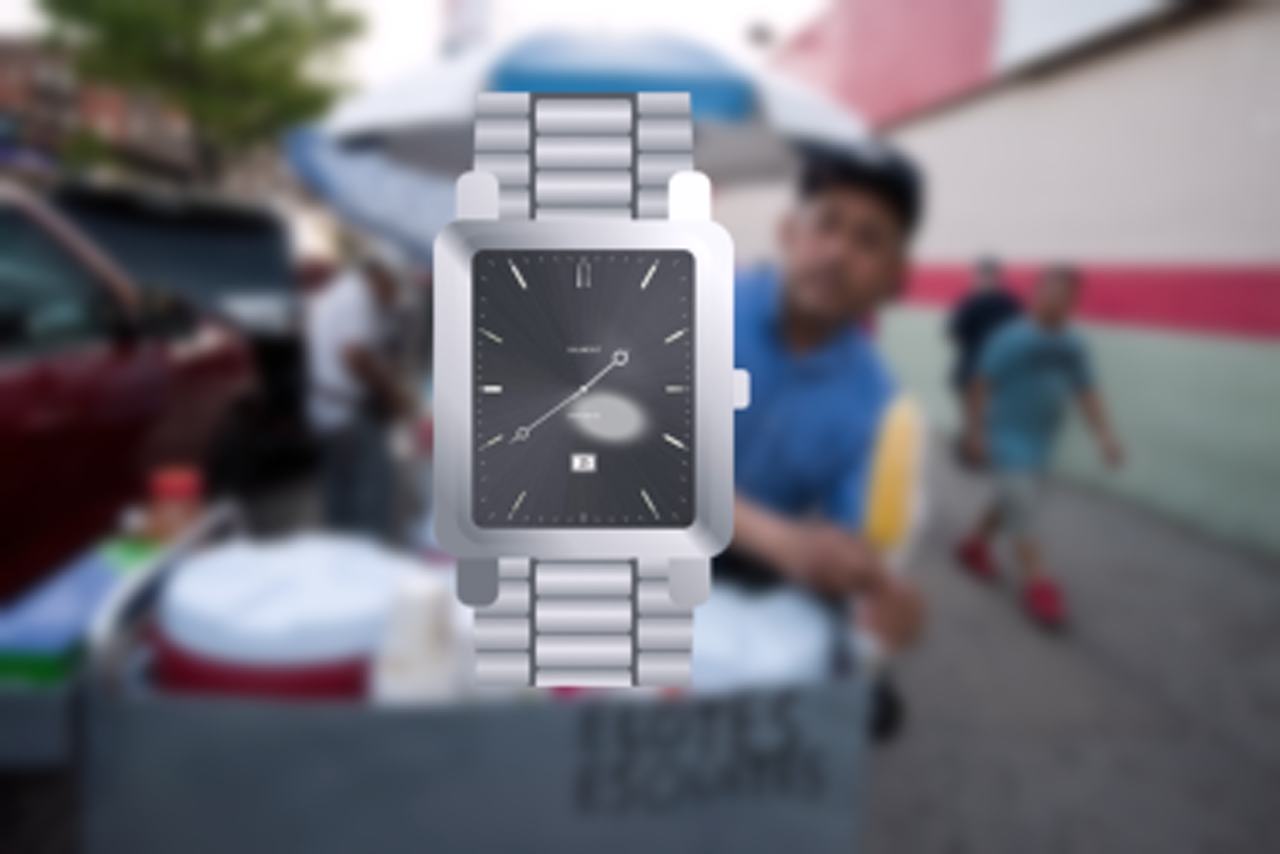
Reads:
h=1 m=39
